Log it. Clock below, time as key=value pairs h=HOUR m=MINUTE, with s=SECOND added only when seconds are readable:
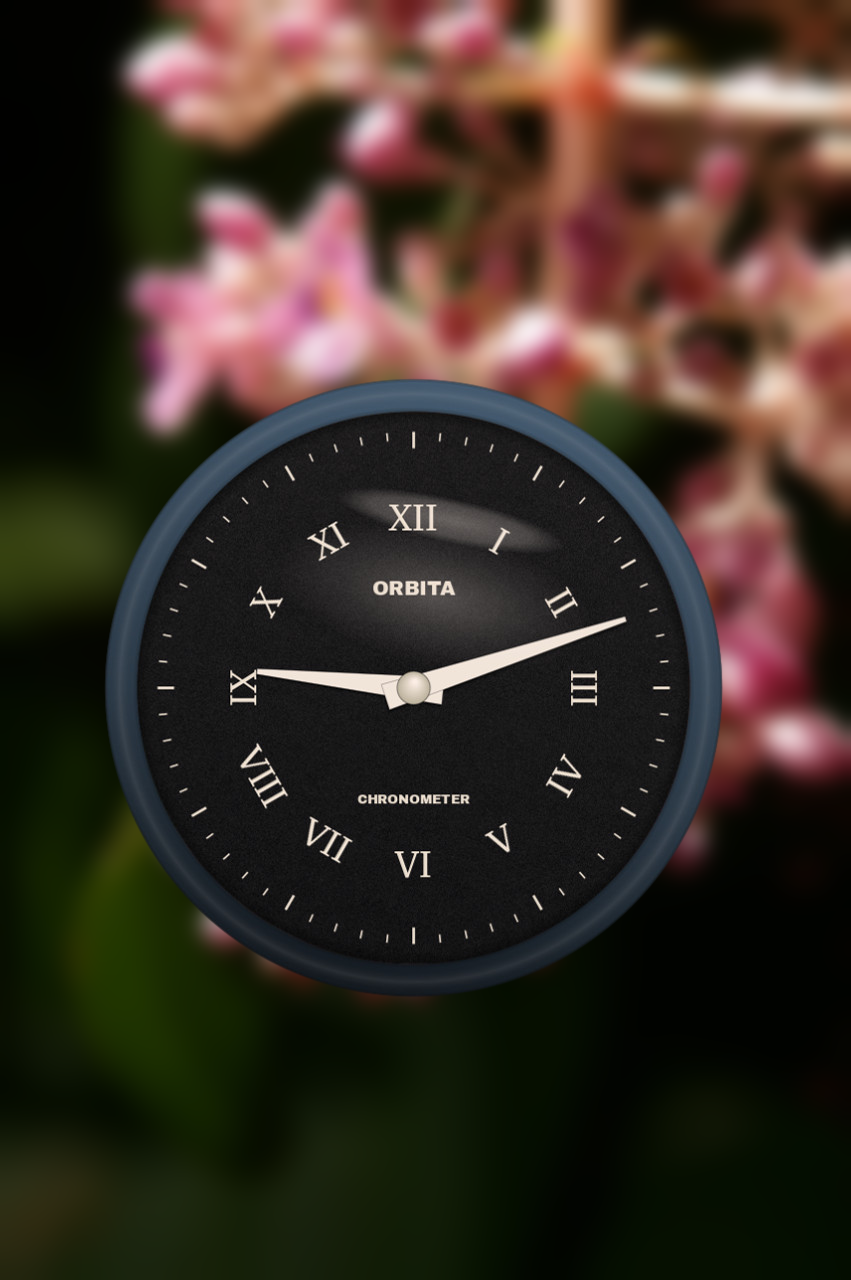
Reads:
h=9 m=12
